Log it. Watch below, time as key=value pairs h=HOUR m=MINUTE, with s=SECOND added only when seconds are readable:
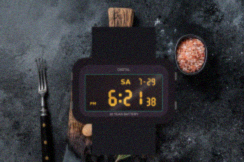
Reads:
h=6 m=21
